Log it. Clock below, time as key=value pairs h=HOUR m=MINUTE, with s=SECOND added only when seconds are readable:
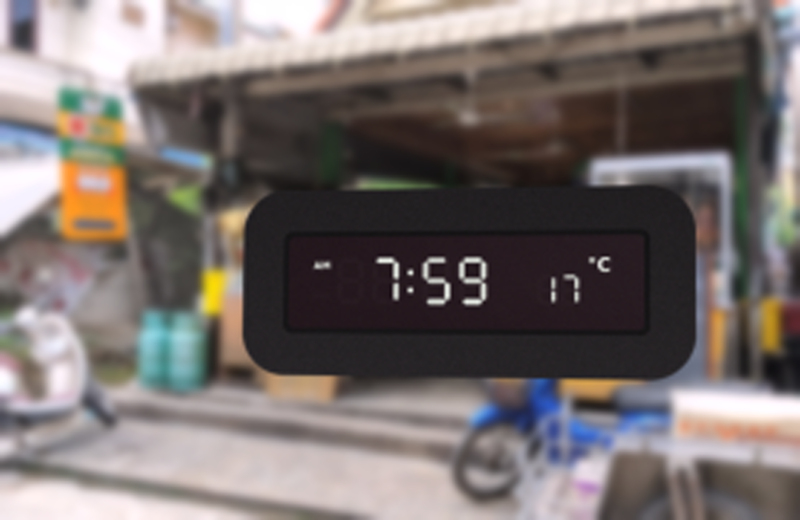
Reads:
h=7 m=59
